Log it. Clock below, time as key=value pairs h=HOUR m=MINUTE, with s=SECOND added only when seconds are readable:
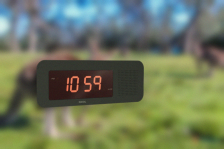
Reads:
h=10 m=59
